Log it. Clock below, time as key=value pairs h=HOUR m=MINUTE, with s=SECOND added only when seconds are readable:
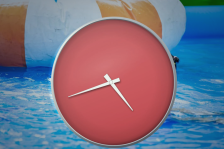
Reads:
h=4 m=42
